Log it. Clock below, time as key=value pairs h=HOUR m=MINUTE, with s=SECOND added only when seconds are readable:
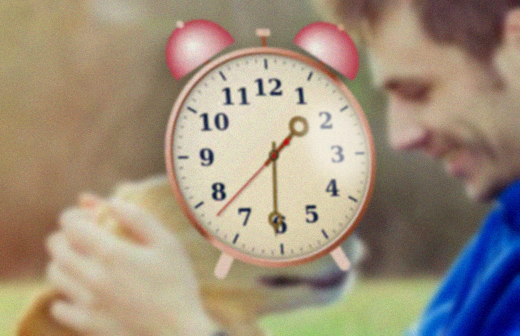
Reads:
h=1 m=30 s=38
